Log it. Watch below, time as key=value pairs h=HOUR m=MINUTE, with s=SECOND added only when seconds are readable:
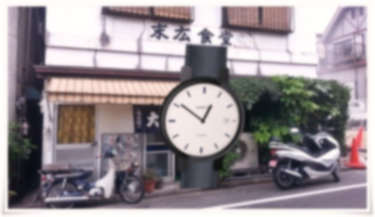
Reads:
h=12 m=51
